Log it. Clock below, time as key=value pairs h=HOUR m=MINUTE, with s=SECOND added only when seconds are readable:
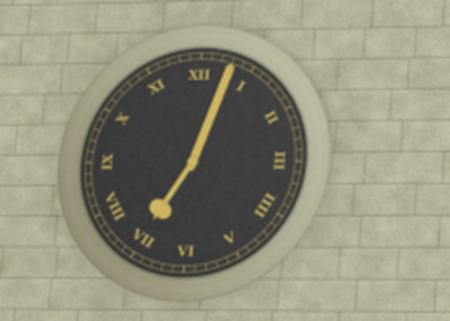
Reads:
h=7 m=3
